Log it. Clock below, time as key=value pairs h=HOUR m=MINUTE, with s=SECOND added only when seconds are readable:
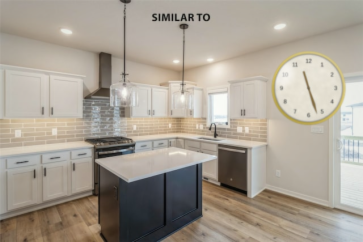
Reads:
h=11 m=27
